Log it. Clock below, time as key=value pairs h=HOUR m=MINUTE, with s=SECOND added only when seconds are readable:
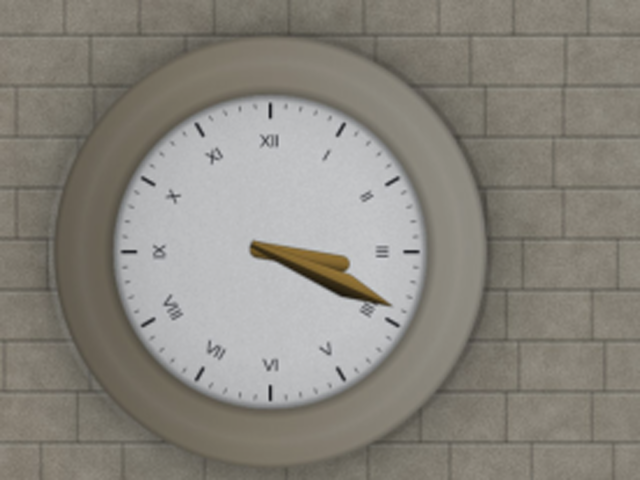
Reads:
h=3 m=19
